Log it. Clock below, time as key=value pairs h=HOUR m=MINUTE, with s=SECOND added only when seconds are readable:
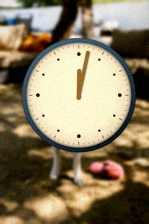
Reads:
h=12 m=2
